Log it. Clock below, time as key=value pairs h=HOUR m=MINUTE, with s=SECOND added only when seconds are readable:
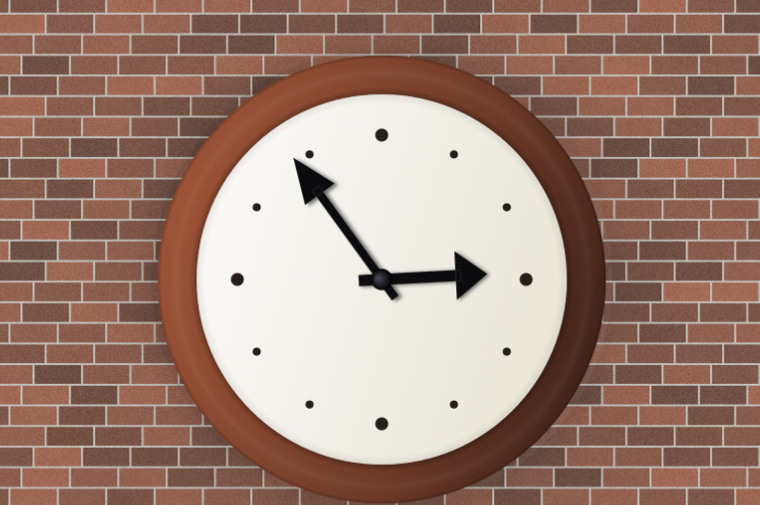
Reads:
h=2 m=54
